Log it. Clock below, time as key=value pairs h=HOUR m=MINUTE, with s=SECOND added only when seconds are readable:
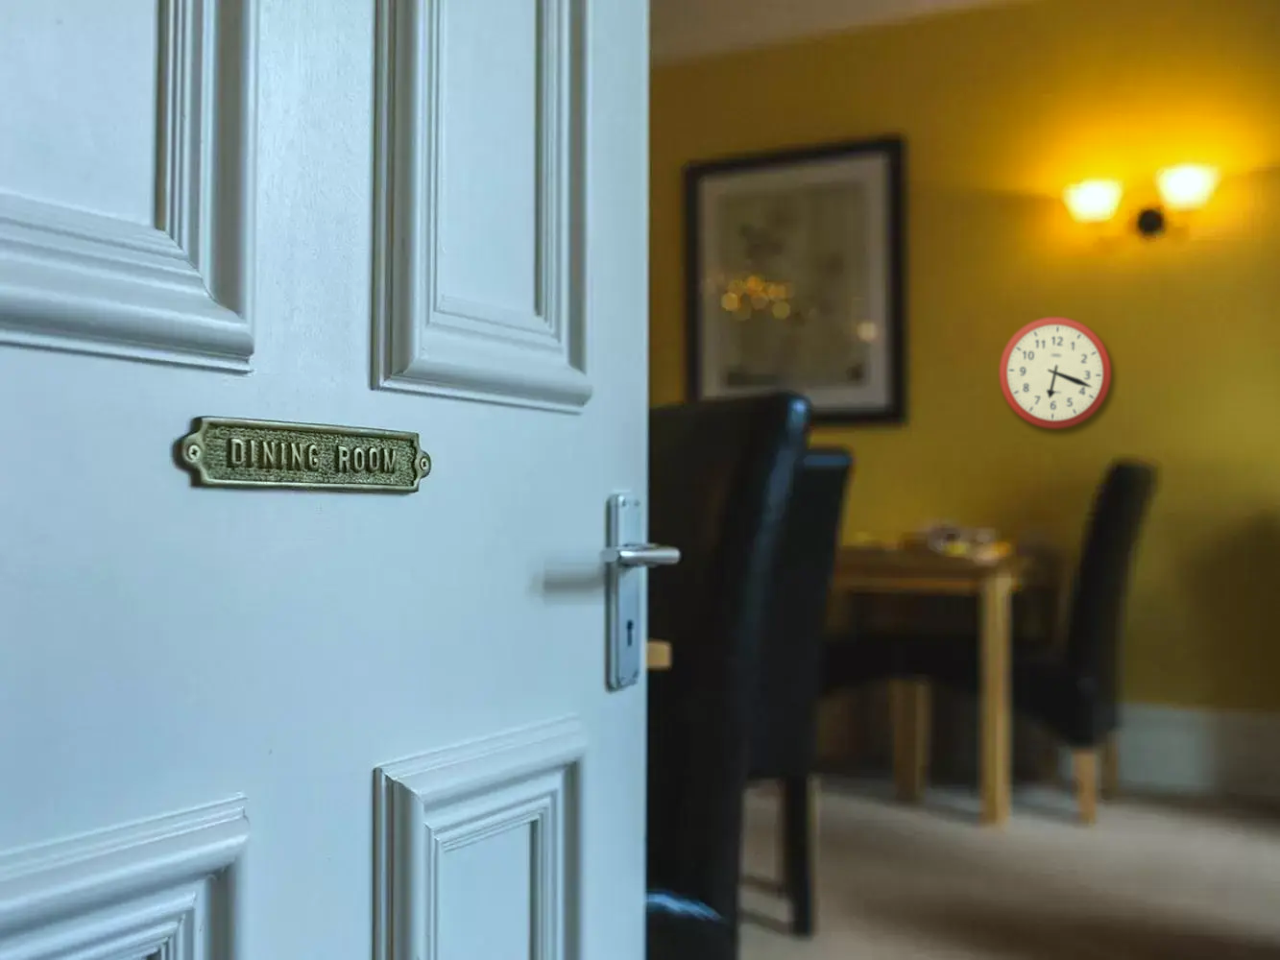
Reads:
h=6 m=18
